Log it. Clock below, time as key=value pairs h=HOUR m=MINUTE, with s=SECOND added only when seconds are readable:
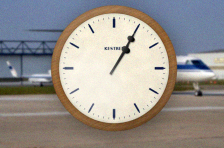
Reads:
h=1 m=5
